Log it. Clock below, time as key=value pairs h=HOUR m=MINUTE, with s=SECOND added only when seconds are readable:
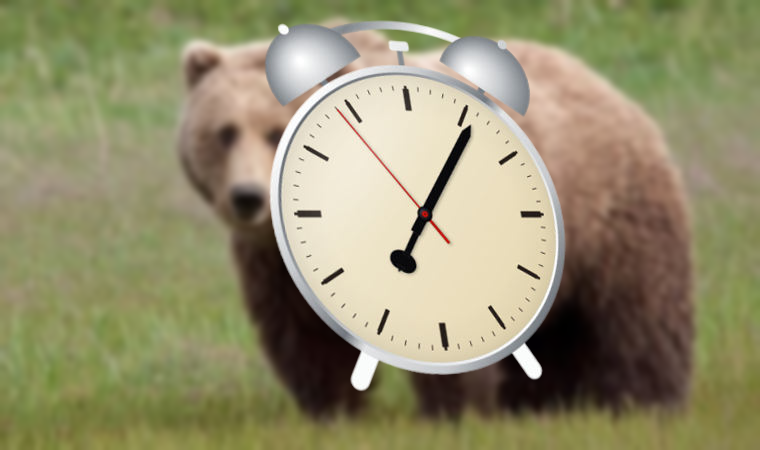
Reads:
h=7 m=5 s=54
